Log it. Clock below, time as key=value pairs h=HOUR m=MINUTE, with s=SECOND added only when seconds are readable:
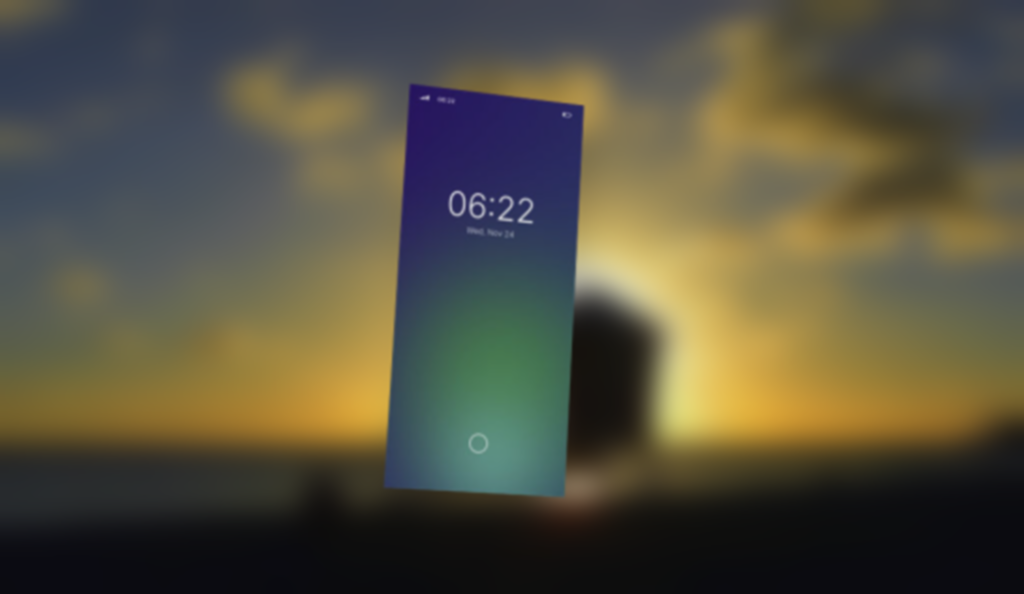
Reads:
h=6 m=22
